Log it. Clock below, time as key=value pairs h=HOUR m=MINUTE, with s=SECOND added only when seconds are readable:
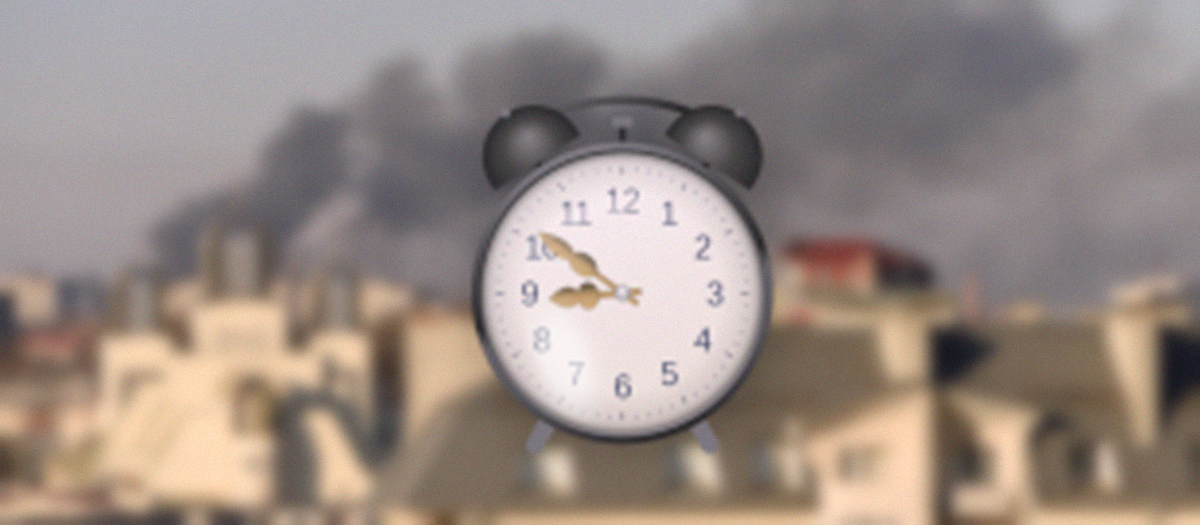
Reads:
h=8 m=51
